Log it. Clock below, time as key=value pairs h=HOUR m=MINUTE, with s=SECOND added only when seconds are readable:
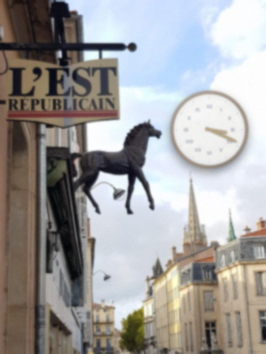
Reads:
h=3 m=19
